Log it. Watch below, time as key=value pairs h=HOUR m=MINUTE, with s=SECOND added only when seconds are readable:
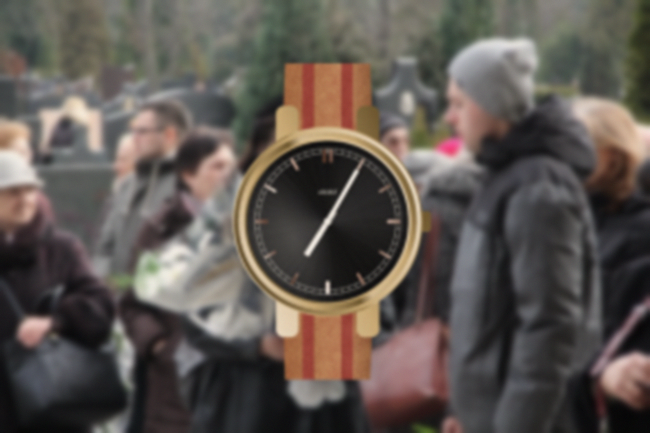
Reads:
h=7 m=5
